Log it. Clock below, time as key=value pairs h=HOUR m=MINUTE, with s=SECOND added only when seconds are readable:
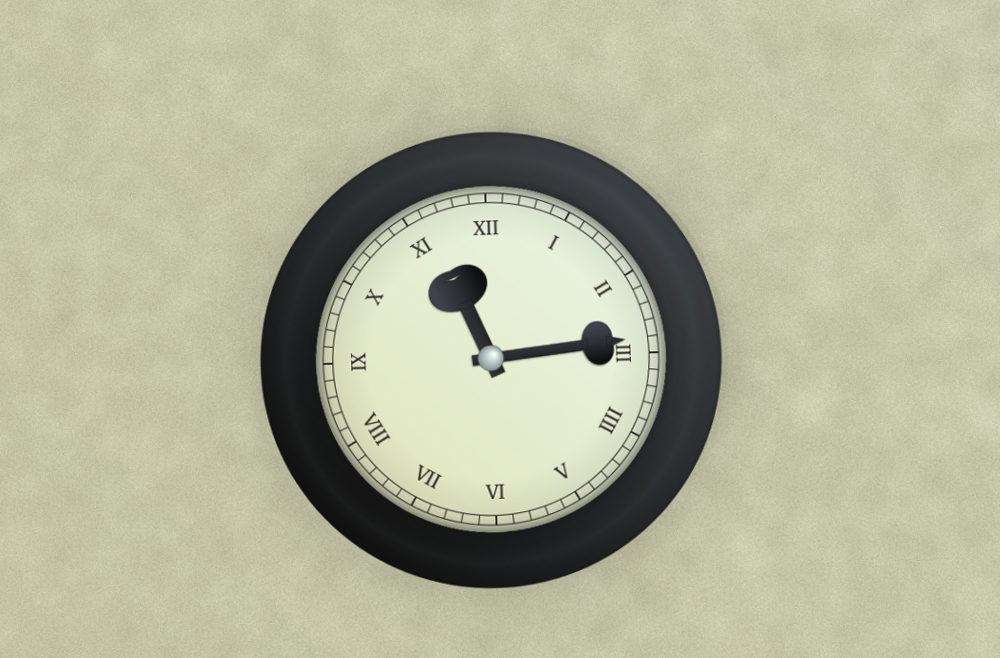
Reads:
h=11 m=14
